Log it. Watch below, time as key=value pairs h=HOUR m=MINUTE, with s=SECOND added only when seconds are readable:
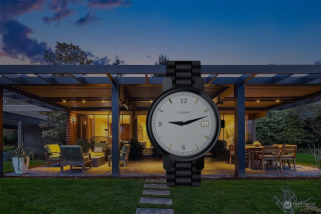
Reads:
h=9 m=12
